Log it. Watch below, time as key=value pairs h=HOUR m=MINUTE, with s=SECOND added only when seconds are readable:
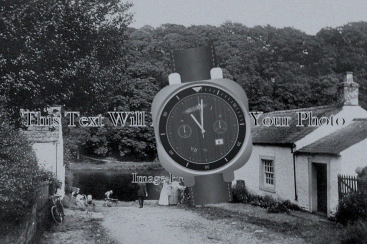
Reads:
h=11 m=1
